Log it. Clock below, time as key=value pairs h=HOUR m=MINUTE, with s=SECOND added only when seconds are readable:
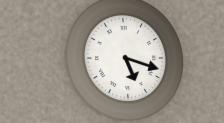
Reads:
h=5 m=18
